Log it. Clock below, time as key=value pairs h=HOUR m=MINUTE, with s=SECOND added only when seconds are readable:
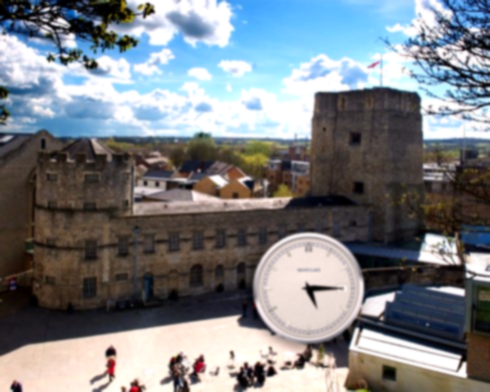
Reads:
h=5 m=15
